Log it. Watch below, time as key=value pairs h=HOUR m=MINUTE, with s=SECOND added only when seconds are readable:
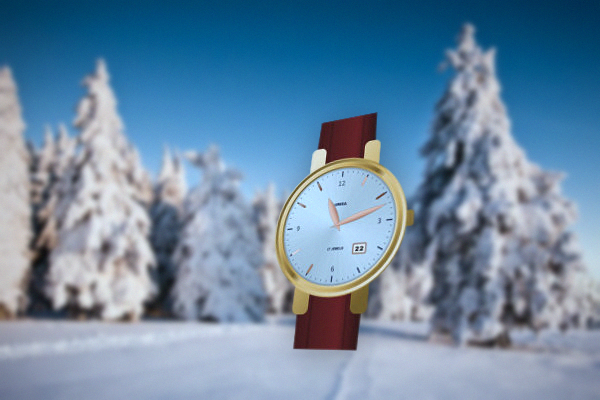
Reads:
h=11 m=12
